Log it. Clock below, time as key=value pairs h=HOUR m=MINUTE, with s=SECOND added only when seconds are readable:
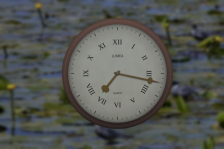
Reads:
h=7 m=17
